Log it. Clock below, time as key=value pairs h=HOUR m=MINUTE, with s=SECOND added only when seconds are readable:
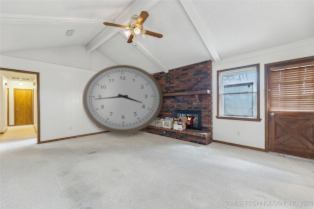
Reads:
h=3 m=44
